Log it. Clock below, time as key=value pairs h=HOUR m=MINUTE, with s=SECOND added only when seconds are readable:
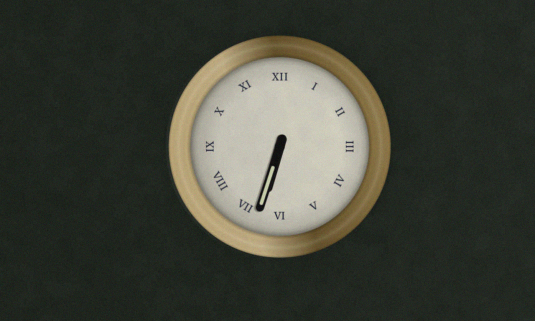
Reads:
h=6 m=33
